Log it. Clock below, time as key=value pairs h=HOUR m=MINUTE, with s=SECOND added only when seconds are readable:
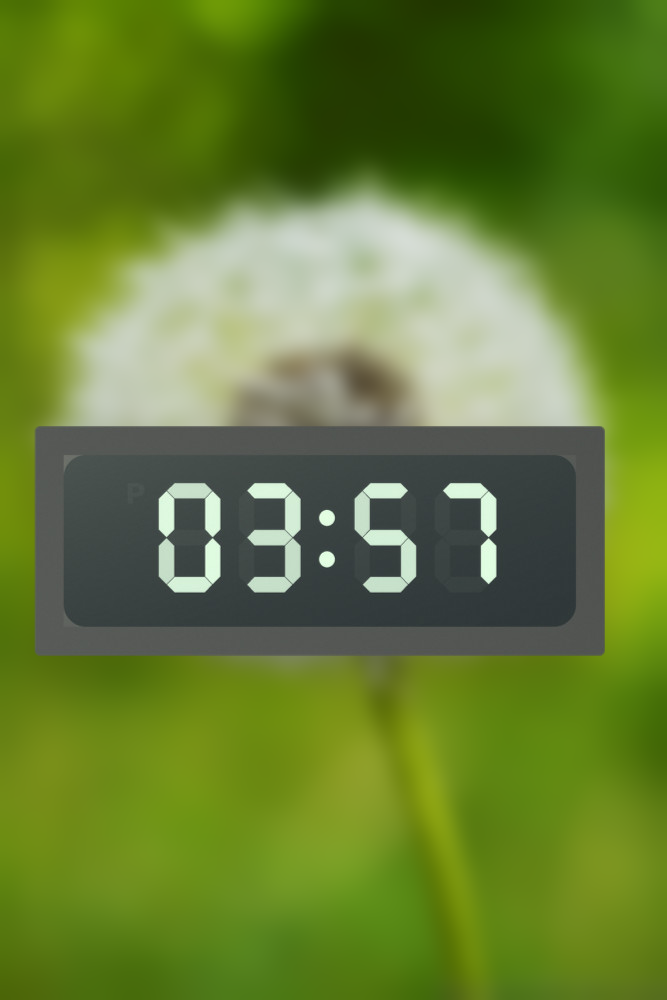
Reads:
h=3 m=57
